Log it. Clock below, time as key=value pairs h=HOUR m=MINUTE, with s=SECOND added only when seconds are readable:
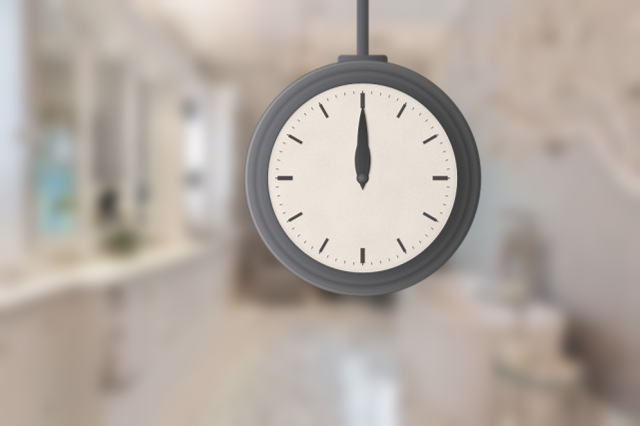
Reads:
h=12 m=0
